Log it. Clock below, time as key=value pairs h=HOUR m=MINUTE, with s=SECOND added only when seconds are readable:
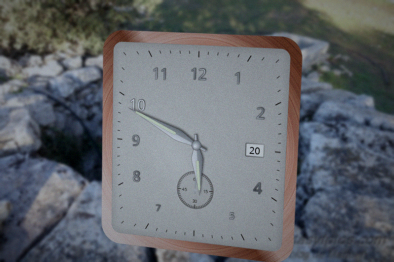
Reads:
h=5 m=49
